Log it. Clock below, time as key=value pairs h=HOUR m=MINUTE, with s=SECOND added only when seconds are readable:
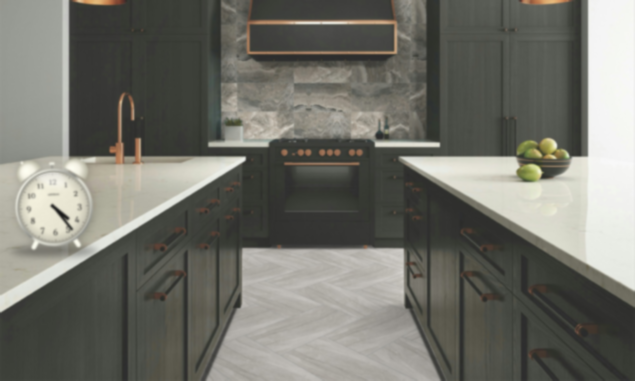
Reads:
h=4 m=24
